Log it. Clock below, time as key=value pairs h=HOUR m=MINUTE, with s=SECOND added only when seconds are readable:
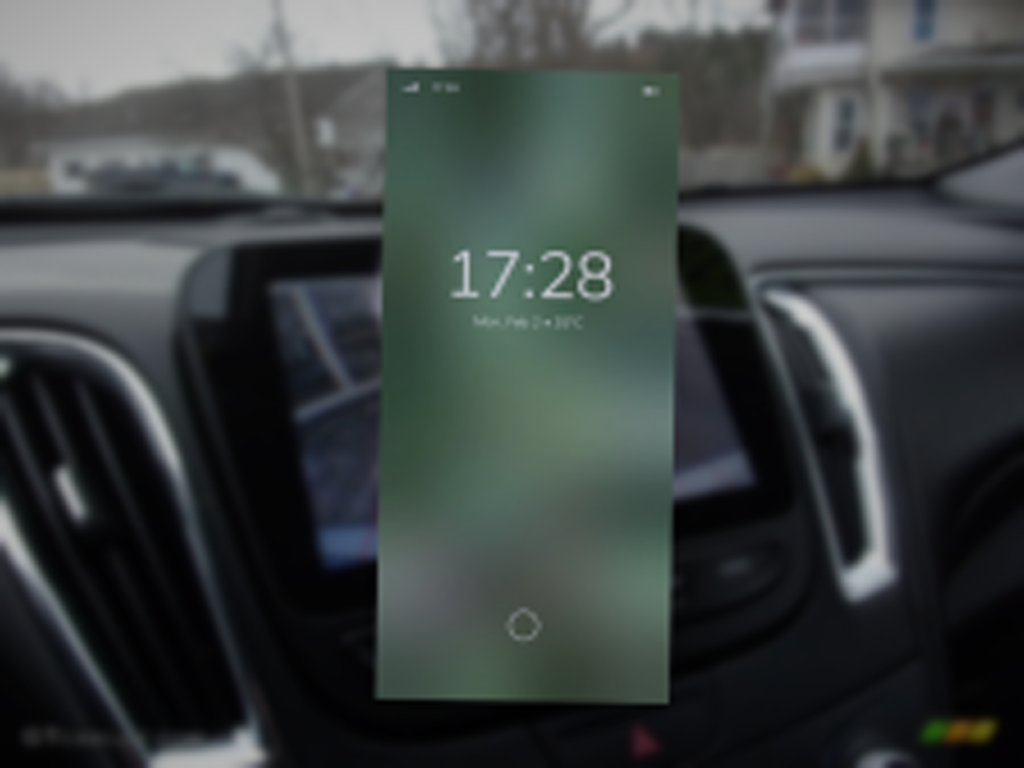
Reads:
h=17 m=28
